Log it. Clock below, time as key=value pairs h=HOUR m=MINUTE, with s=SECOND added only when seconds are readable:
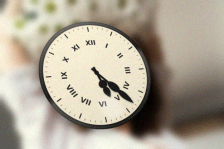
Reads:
h=5 m=23
